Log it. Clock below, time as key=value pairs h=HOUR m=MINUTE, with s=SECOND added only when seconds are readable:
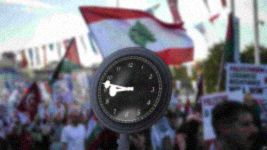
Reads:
h=8 m=47
